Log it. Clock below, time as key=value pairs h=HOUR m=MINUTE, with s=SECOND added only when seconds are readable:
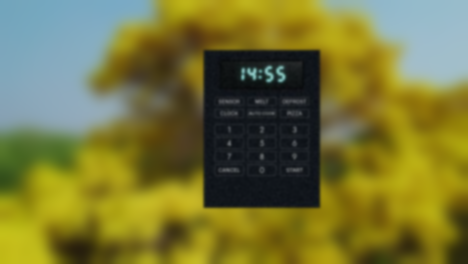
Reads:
h=14 m=55
